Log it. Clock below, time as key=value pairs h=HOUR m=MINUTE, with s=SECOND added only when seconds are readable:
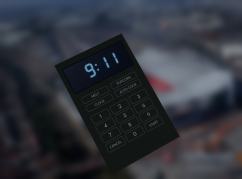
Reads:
h=9 m=11
